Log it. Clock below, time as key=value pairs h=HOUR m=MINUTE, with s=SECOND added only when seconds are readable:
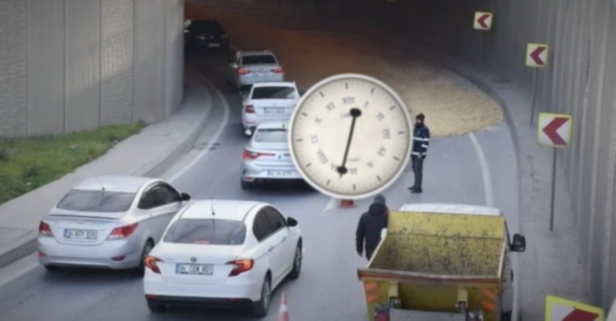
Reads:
h=12 m=33
